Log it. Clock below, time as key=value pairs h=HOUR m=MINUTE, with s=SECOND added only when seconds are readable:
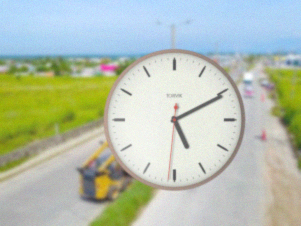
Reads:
h=5 m=10 s=31
